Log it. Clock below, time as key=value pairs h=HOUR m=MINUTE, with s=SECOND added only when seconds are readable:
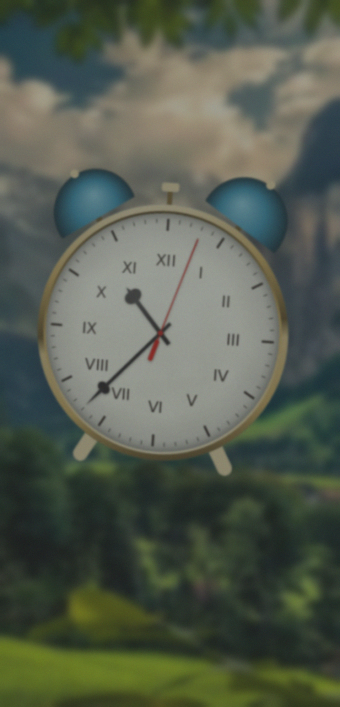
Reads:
h=10 m=37 s=3
